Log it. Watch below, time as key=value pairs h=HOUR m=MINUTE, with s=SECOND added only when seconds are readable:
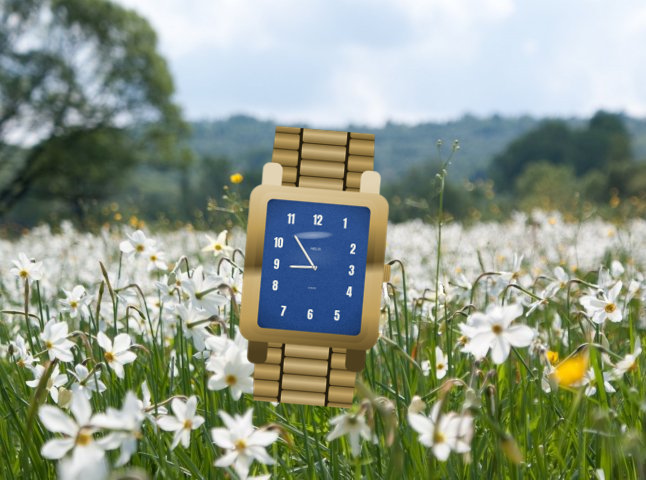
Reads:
h=8 m=54
